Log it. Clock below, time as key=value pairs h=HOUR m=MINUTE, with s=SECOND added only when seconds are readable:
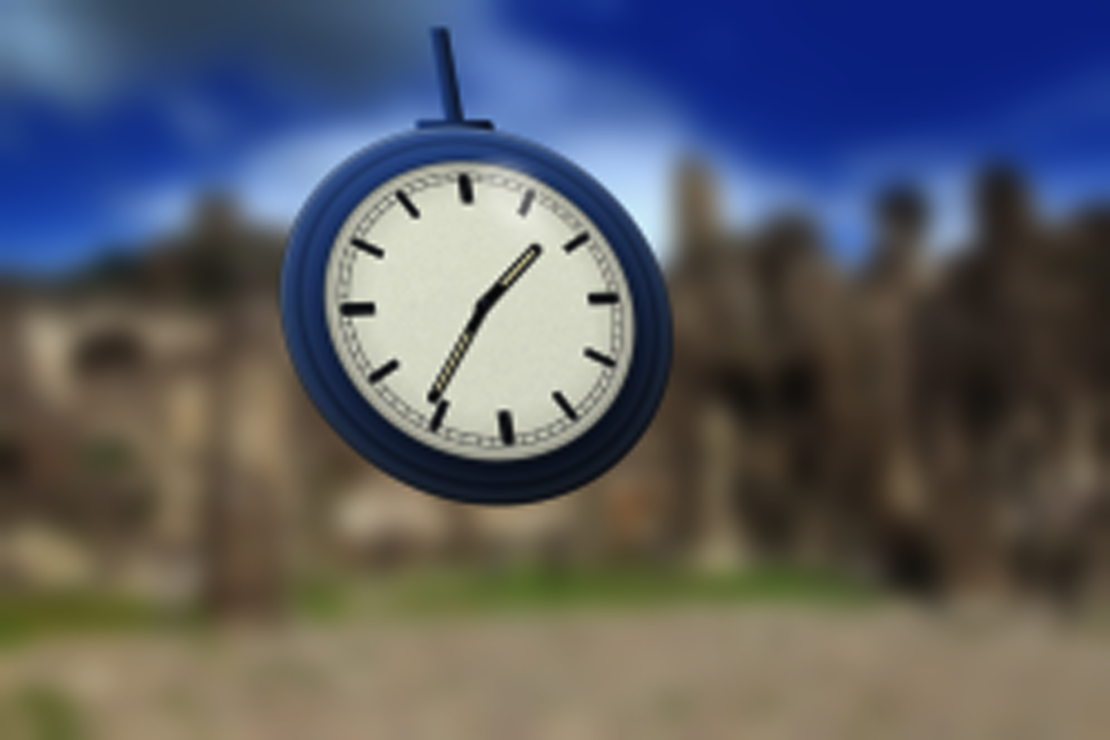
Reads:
h=1 m=36
